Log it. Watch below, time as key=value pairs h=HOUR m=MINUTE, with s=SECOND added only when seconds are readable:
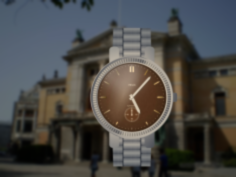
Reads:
h=5 m=7
